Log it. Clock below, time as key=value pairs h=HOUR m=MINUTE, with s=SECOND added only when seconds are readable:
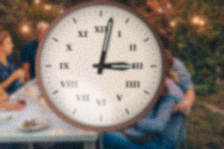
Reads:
h=3 m=2
